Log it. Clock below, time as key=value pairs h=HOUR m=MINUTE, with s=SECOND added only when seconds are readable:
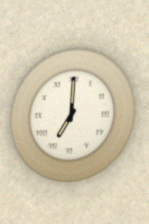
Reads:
h=7 m=0
